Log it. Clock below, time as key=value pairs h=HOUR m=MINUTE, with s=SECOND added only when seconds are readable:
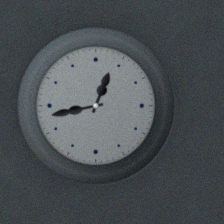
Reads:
h=12 m=43
